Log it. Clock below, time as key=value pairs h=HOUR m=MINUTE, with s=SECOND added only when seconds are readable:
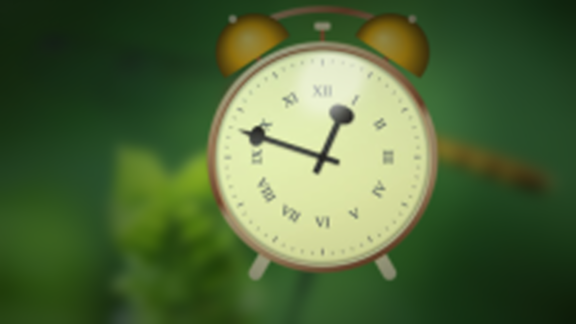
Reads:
h=12 m=48
